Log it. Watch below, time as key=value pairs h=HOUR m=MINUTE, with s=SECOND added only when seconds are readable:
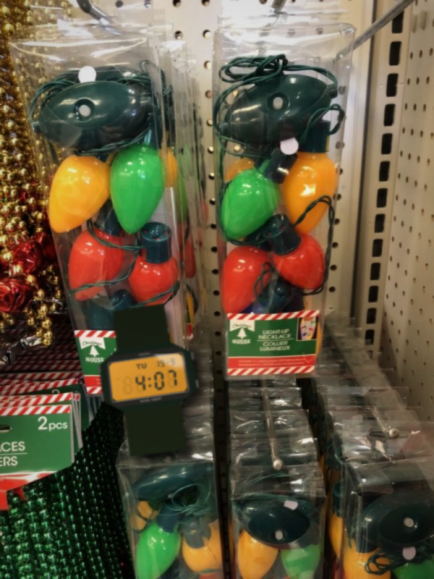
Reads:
h=4 m=7
